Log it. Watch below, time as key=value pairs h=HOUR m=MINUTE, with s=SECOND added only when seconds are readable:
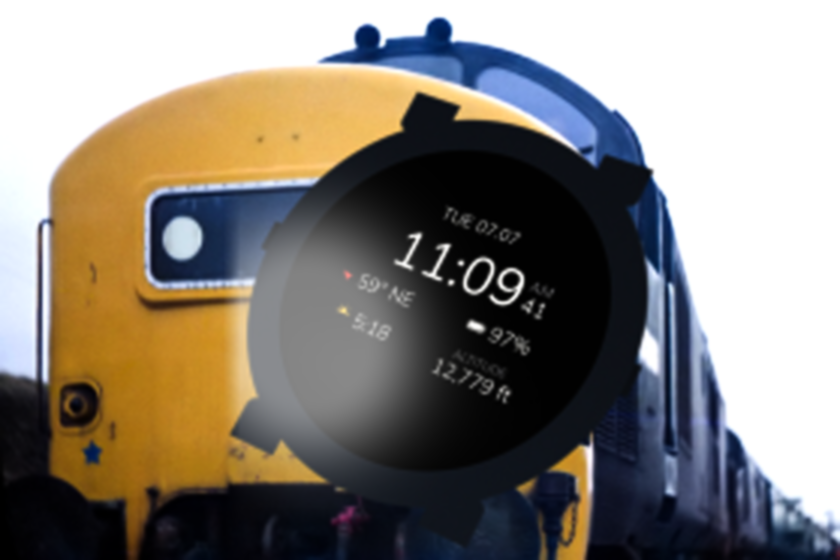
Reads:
h=11 m=9
